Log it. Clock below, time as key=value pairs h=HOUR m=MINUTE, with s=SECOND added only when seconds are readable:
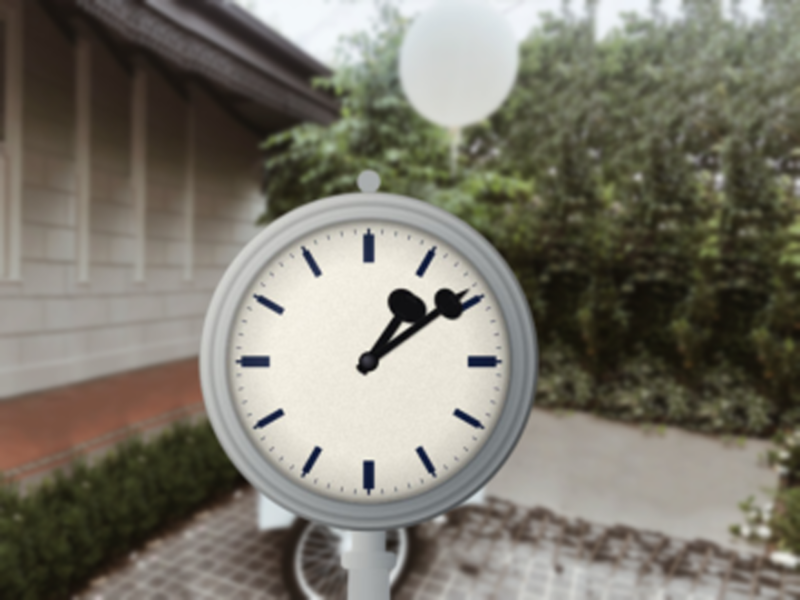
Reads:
h=1 m=9
